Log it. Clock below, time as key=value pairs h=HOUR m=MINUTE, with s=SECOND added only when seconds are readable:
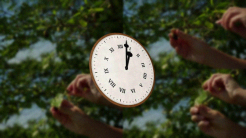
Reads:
h=1 m=3
